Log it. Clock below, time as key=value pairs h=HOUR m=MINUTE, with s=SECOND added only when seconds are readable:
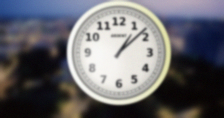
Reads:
h=1 m=8
